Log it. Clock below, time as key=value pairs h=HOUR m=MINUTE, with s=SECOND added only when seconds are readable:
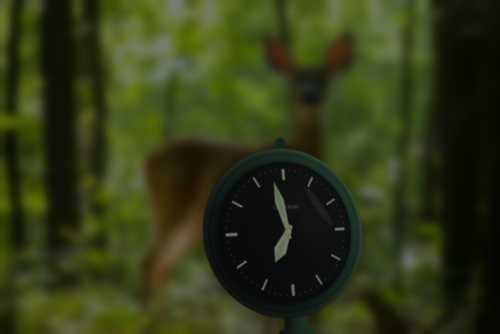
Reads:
h=6 m=58
